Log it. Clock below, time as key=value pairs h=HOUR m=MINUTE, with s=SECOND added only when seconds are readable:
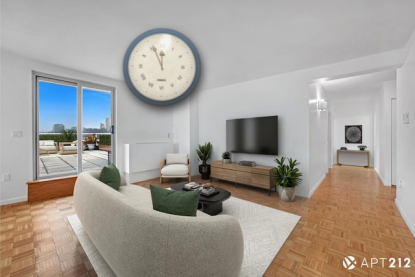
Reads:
h=11 m=56
